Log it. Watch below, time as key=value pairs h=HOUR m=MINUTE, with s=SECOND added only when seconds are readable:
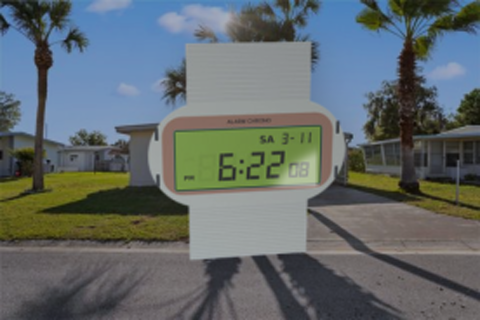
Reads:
h=6 m=22 s=8
